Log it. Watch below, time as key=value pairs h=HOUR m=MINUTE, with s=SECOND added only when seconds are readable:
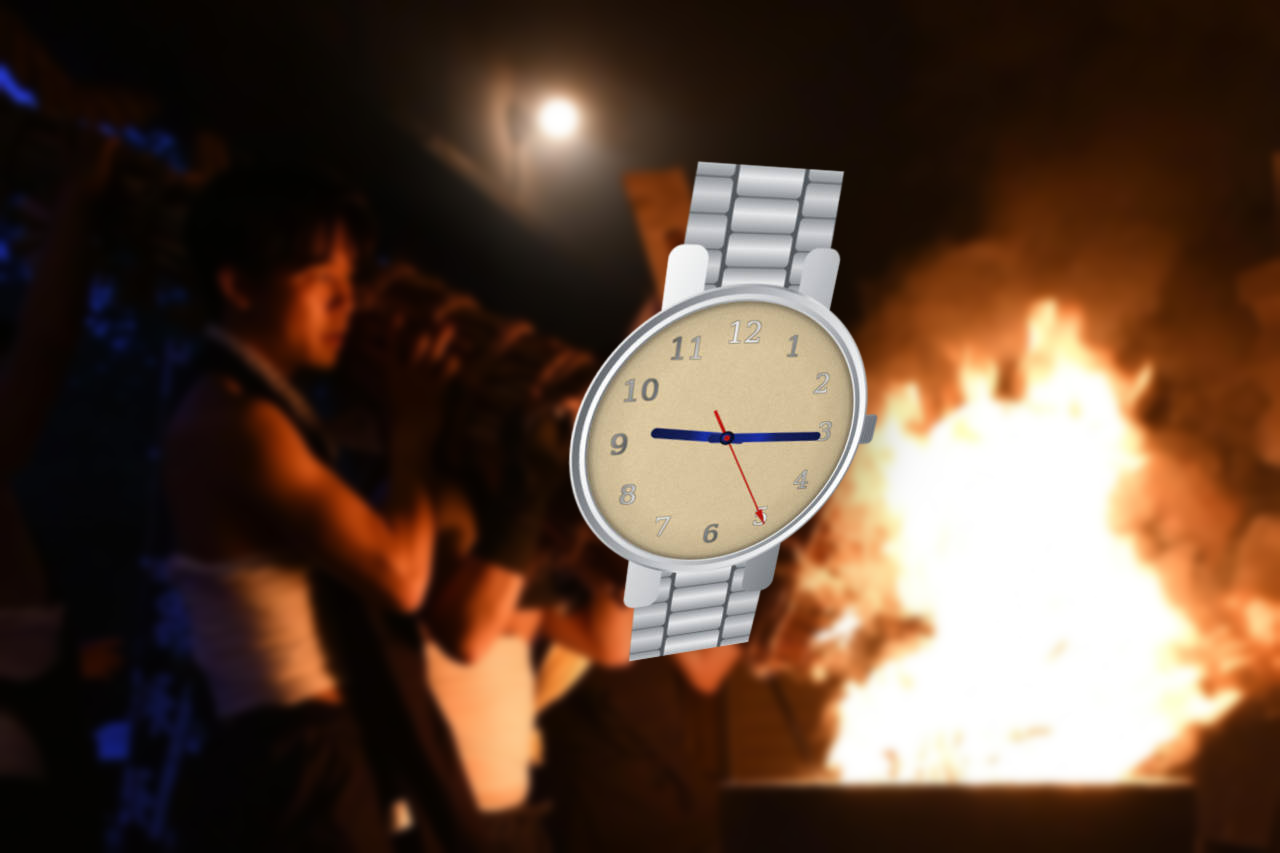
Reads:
h=9 m=15 s=25
